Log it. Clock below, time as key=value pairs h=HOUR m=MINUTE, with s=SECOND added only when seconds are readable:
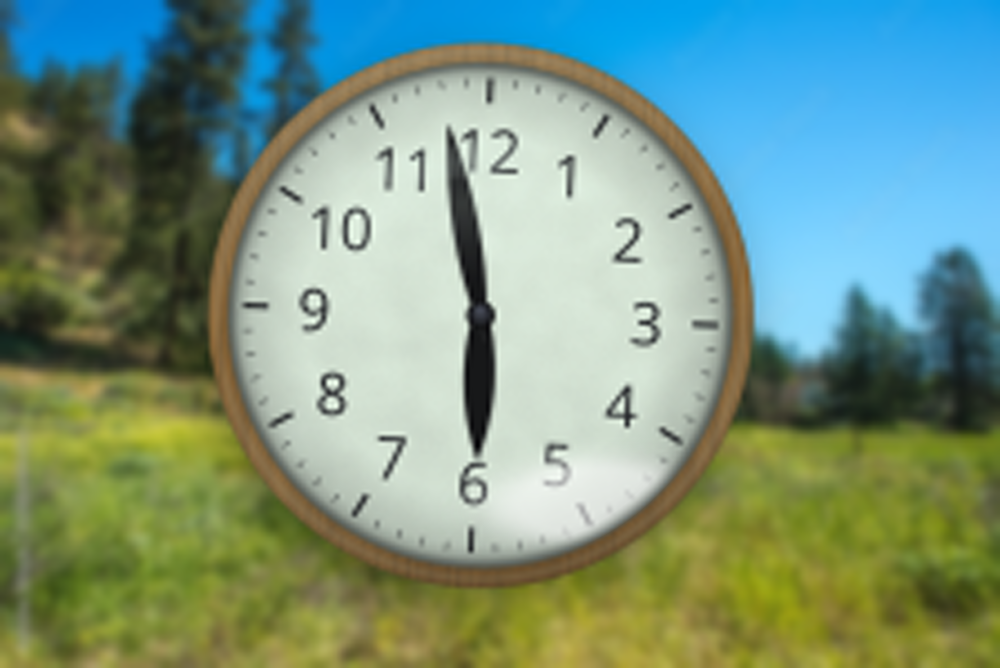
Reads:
h=5 m=58
